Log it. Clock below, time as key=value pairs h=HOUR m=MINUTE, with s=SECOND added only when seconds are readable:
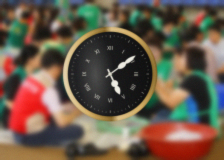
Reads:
h=5 m=9
